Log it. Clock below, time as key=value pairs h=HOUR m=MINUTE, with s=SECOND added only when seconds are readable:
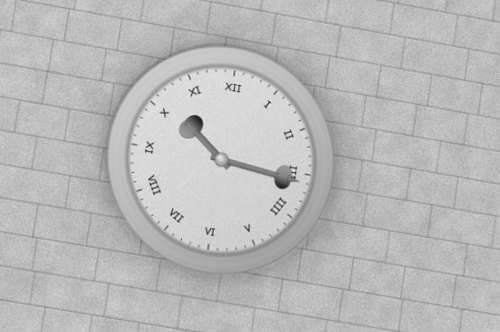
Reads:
h=10 m=16
